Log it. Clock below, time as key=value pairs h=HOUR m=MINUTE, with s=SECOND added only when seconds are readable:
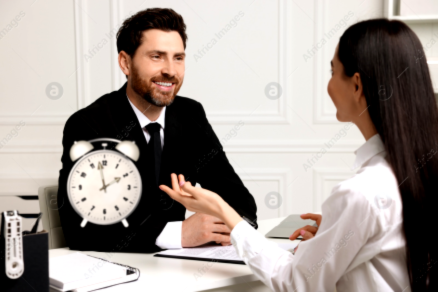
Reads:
h=1 m=58
